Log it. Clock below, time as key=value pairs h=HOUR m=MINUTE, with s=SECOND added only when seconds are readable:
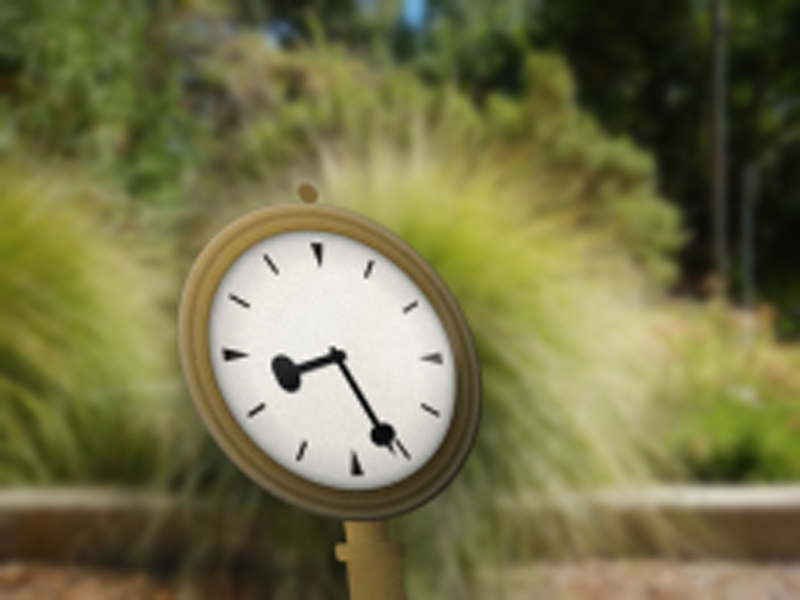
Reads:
h=8 m=26
